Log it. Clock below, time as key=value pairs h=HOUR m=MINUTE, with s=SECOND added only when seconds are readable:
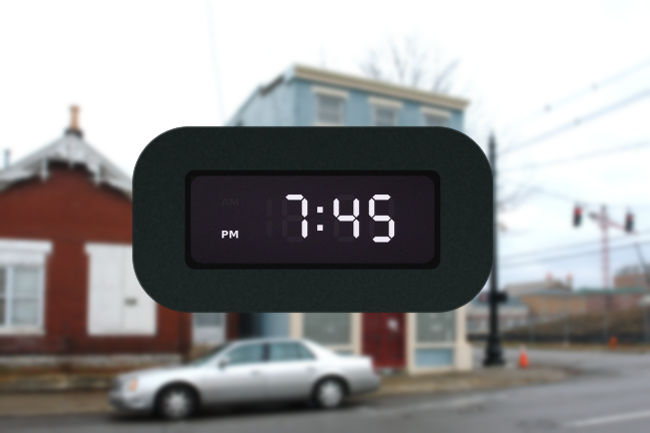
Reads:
h=7 m=45
